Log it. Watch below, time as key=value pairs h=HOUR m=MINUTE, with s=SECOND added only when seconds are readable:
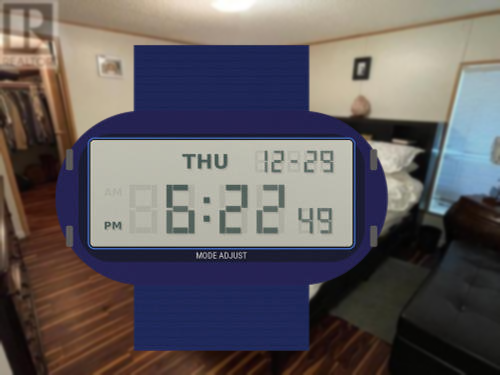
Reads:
h=6 m=22 s=49
